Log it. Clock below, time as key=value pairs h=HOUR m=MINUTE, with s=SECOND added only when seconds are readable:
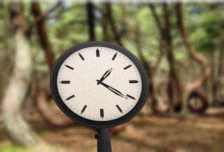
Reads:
h=1 m=21
